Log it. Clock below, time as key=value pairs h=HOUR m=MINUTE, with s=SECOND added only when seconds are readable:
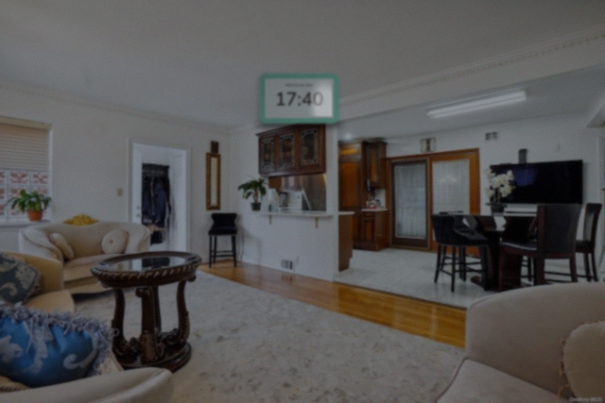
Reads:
h=17 m=40
